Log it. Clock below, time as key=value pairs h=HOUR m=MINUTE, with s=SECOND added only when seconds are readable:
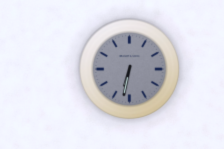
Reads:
h=6 m=32
